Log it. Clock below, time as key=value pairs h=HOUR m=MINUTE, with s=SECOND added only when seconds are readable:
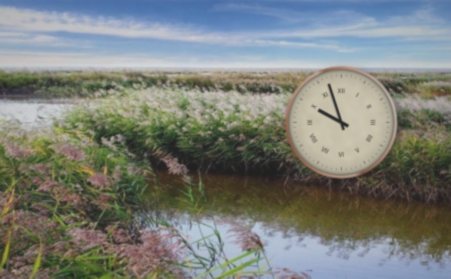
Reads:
h=9 m=57
